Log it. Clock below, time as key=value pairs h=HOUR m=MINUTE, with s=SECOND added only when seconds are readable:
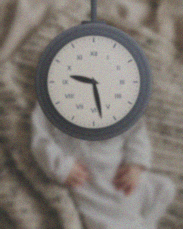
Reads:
h=9 m=28
